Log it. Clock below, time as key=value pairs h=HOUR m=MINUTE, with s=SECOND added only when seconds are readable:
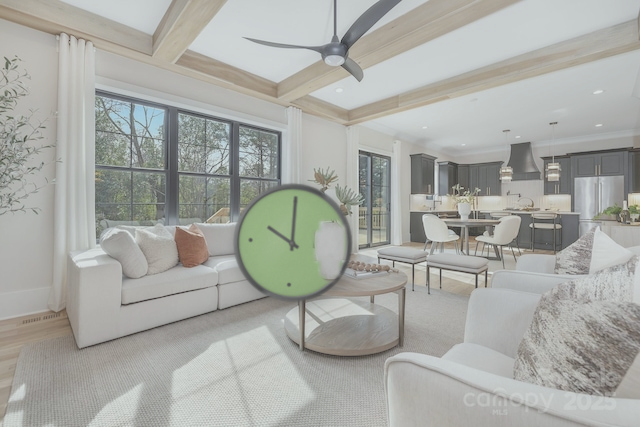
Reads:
h=10 m=0
